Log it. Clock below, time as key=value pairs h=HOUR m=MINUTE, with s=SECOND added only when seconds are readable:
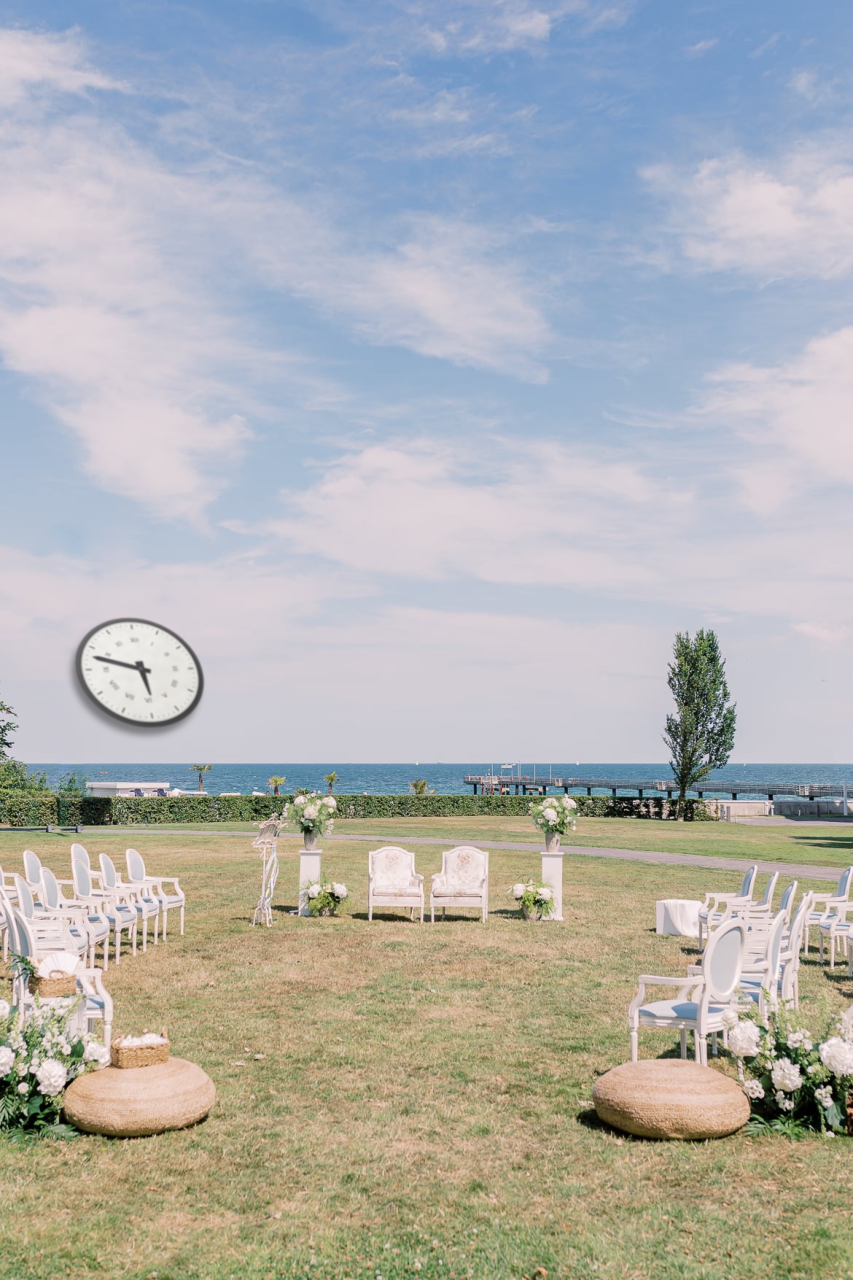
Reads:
h=5 m=48
